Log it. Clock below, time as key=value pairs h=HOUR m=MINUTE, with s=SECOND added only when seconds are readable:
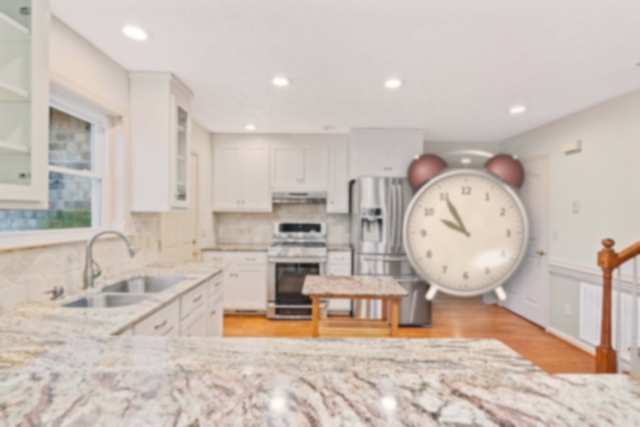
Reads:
h=9 m=55
